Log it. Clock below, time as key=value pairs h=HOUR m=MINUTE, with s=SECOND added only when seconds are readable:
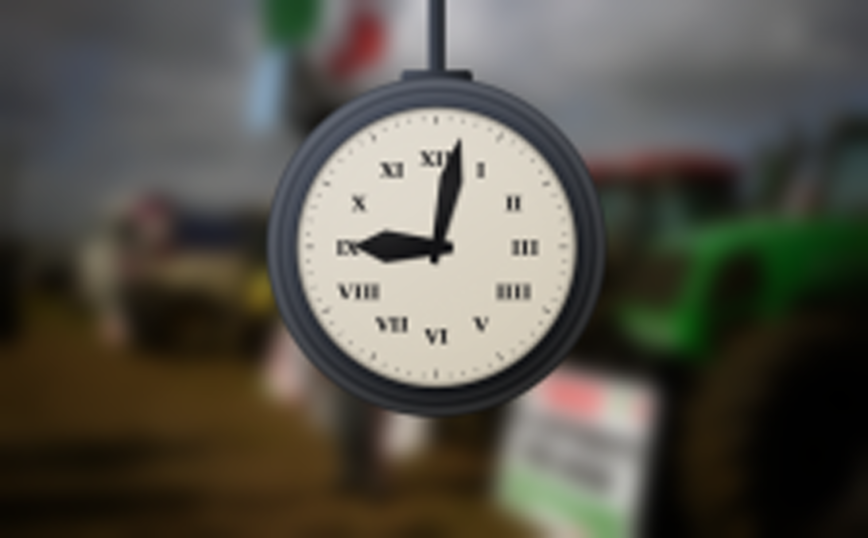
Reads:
h=9 m=2
